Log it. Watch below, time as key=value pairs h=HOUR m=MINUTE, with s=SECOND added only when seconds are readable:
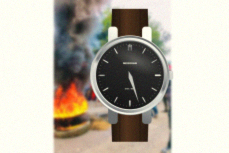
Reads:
h=5 m=27
